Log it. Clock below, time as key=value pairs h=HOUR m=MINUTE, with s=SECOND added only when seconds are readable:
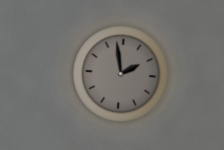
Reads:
h=1 m=58
